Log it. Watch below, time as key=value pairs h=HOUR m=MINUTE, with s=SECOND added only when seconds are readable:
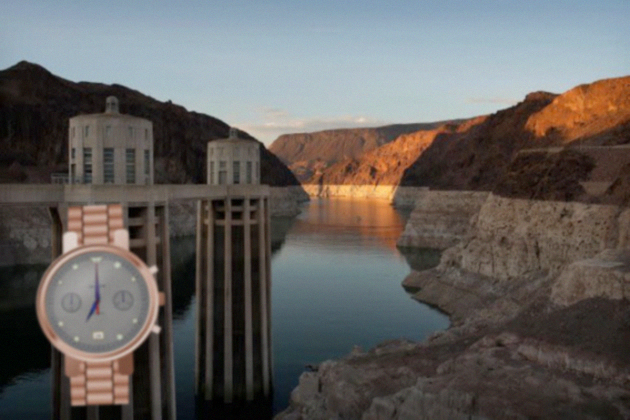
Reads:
h=7 m=0
